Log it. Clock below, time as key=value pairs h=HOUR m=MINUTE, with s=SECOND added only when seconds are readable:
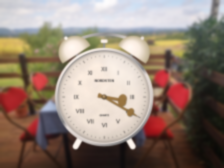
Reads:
h=3 m=20
